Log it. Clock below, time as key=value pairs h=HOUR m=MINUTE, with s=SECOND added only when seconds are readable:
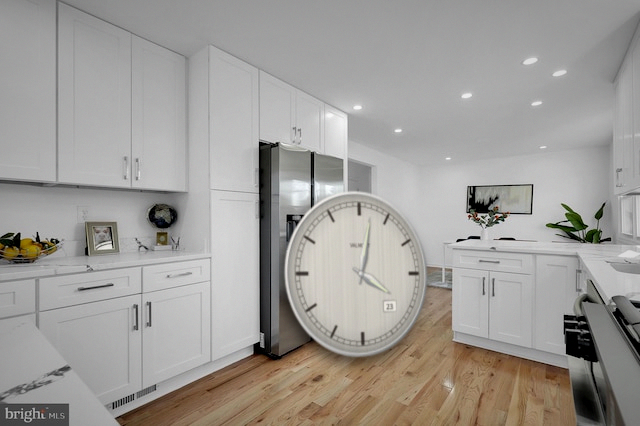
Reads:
h=4 m=2
